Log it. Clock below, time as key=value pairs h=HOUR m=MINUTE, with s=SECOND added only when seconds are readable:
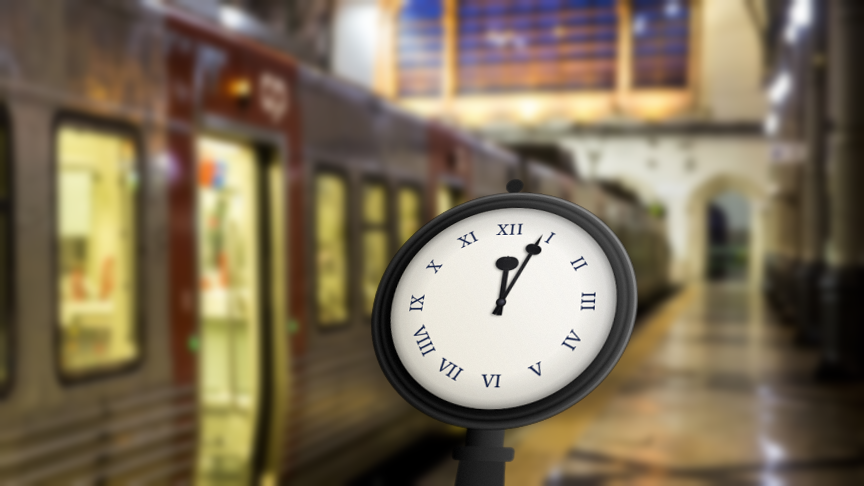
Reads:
h=12 m=4
